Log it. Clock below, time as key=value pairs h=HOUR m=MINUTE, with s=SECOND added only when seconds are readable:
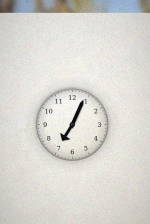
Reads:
h=7 m=4
